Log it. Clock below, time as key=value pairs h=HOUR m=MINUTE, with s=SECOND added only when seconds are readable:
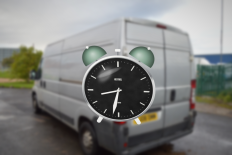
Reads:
h=8 m=32
